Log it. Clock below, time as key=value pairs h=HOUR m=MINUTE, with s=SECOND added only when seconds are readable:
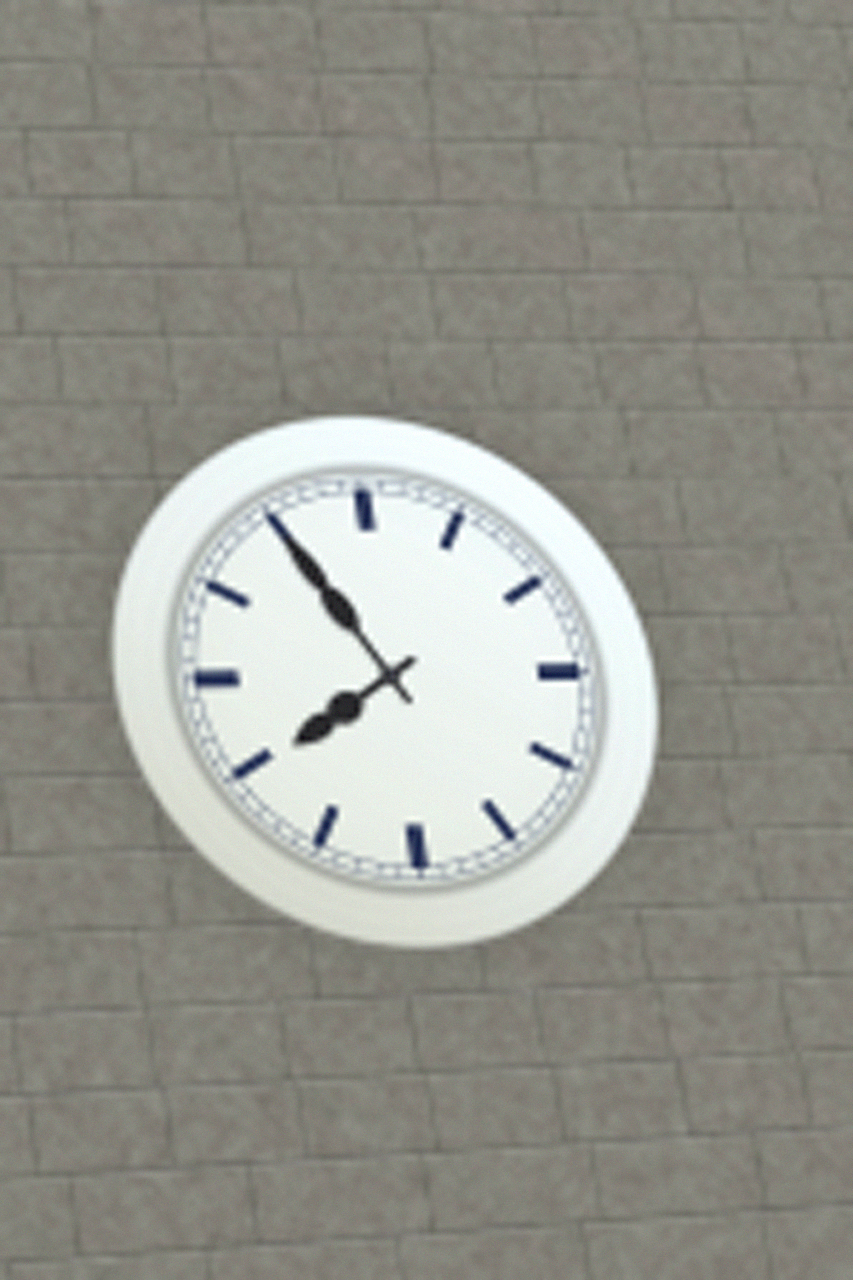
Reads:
h=7 m=55
